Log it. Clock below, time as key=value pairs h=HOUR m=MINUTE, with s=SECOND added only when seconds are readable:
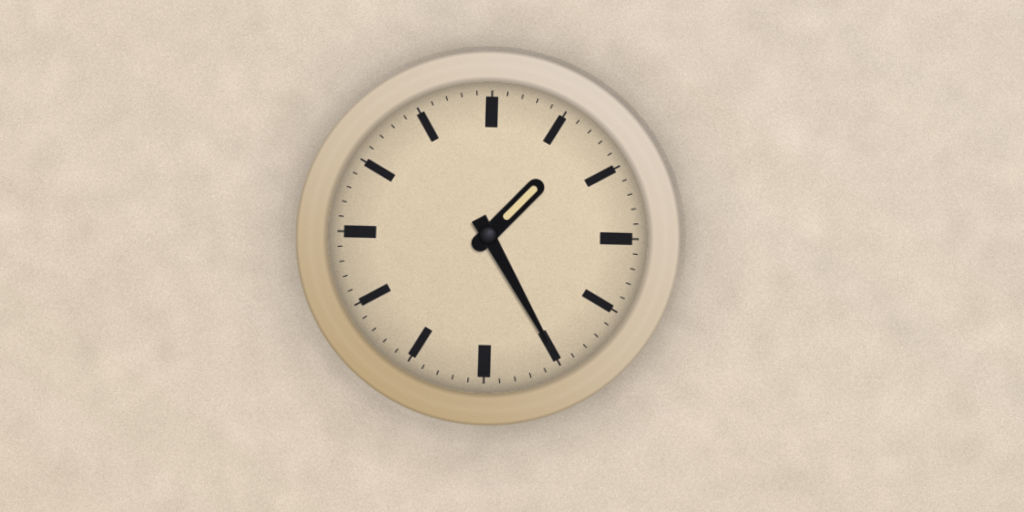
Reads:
h=1 m=25
